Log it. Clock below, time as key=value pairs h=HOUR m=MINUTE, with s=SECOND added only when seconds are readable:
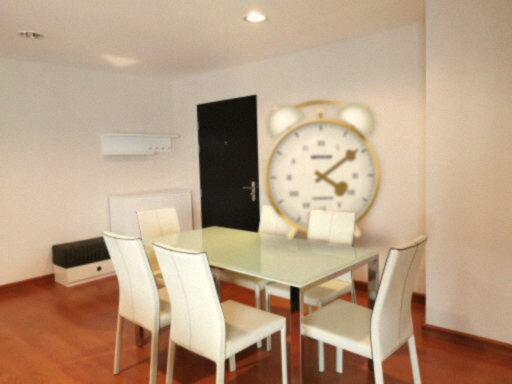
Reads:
h=4 m=9
